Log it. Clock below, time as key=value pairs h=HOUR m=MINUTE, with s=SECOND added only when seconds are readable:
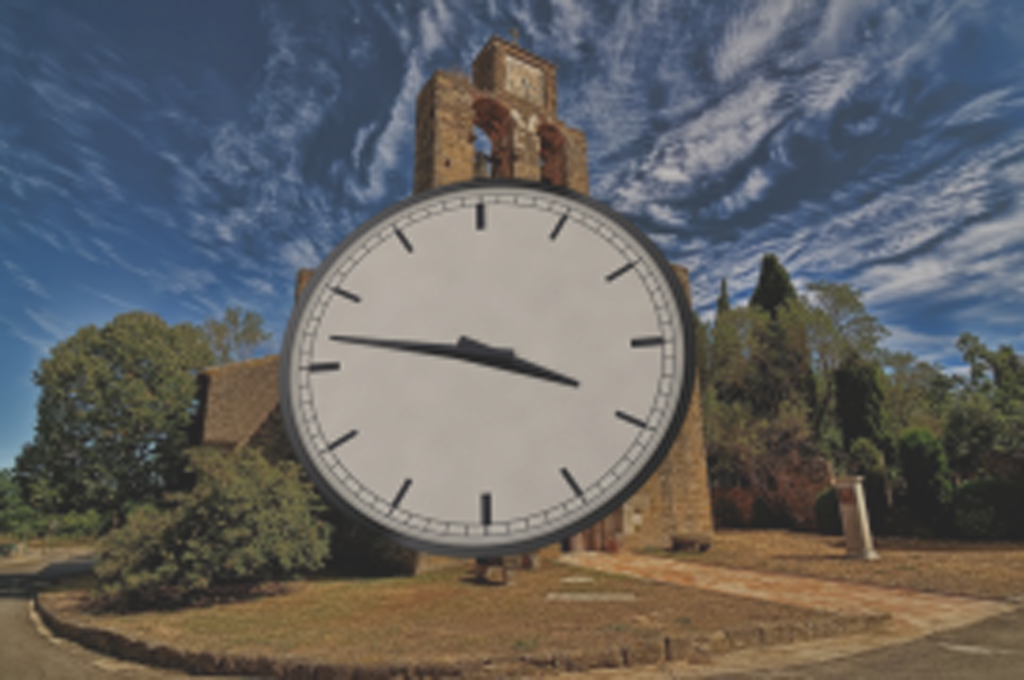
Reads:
h=3 m=47
